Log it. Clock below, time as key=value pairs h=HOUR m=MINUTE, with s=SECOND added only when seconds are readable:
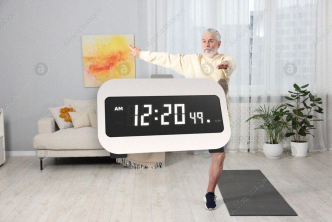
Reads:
h=12 m=20 s=49
